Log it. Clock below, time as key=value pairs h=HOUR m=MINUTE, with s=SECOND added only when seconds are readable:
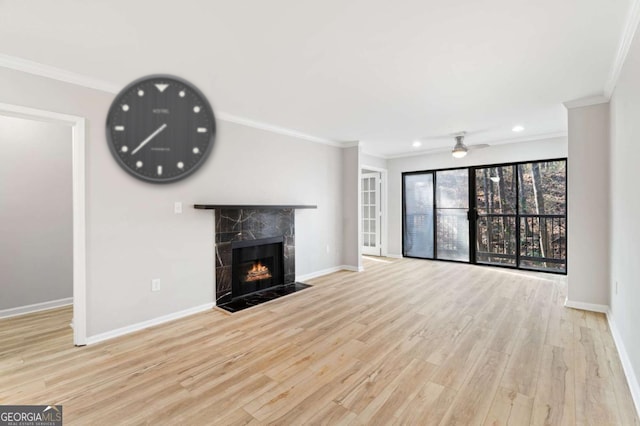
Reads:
h=7 m=38
